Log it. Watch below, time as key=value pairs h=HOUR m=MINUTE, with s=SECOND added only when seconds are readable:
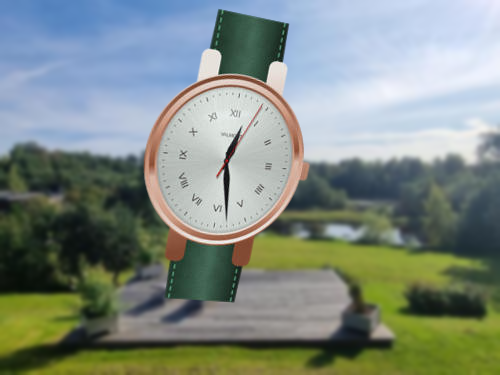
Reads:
h=12 m=28 s=4
